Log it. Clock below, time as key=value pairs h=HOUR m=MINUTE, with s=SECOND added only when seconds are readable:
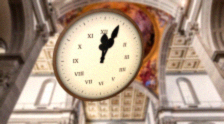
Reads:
h=12 m=4
